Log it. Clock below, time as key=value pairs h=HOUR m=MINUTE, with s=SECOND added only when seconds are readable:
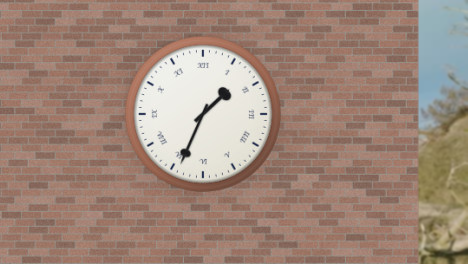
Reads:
h=1 m=34
